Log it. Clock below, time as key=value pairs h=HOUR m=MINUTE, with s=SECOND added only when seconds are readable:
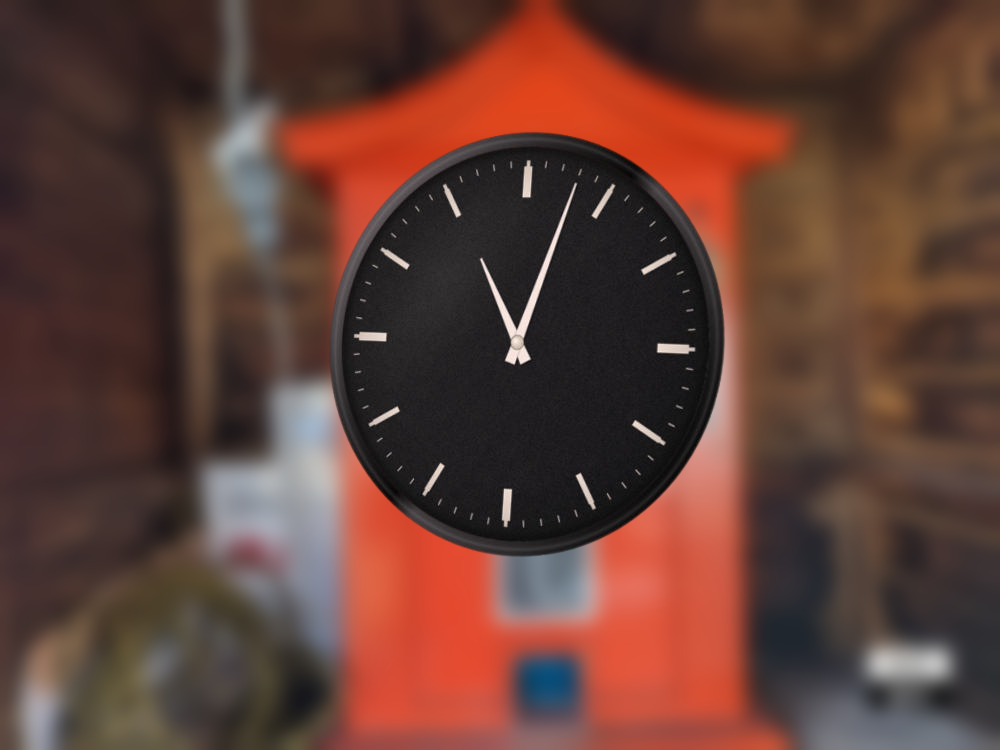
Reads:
h=11 m=3
